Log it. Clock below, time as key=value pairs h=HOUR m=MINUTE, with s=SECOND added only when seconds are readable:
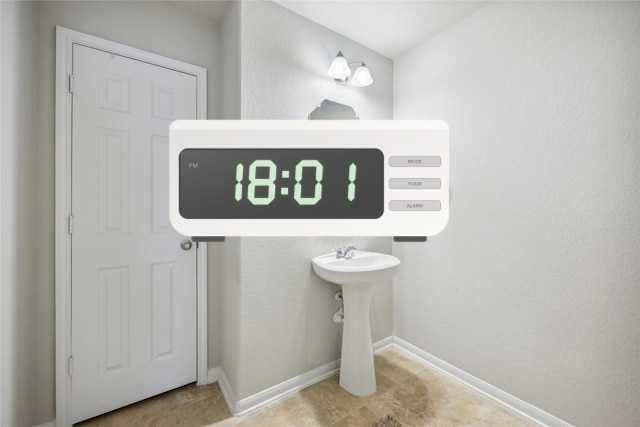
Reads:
h=18 m=1
